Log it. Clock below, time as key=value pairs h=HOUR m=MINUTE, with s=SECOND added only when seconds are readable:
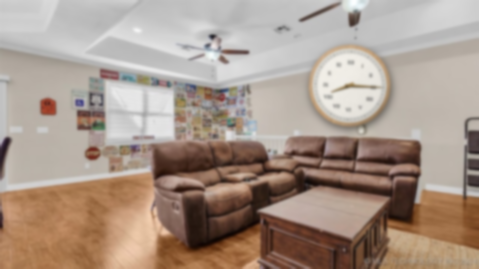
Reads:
h=8 m=15
